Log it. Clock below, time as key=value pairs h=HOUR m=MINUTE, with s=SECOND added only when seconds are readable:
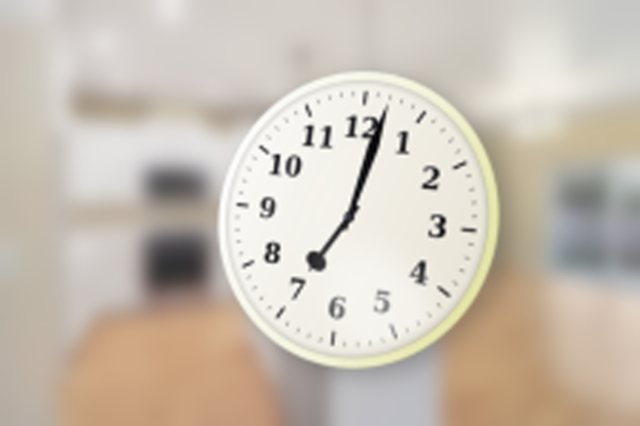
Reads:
h=7 m=2
